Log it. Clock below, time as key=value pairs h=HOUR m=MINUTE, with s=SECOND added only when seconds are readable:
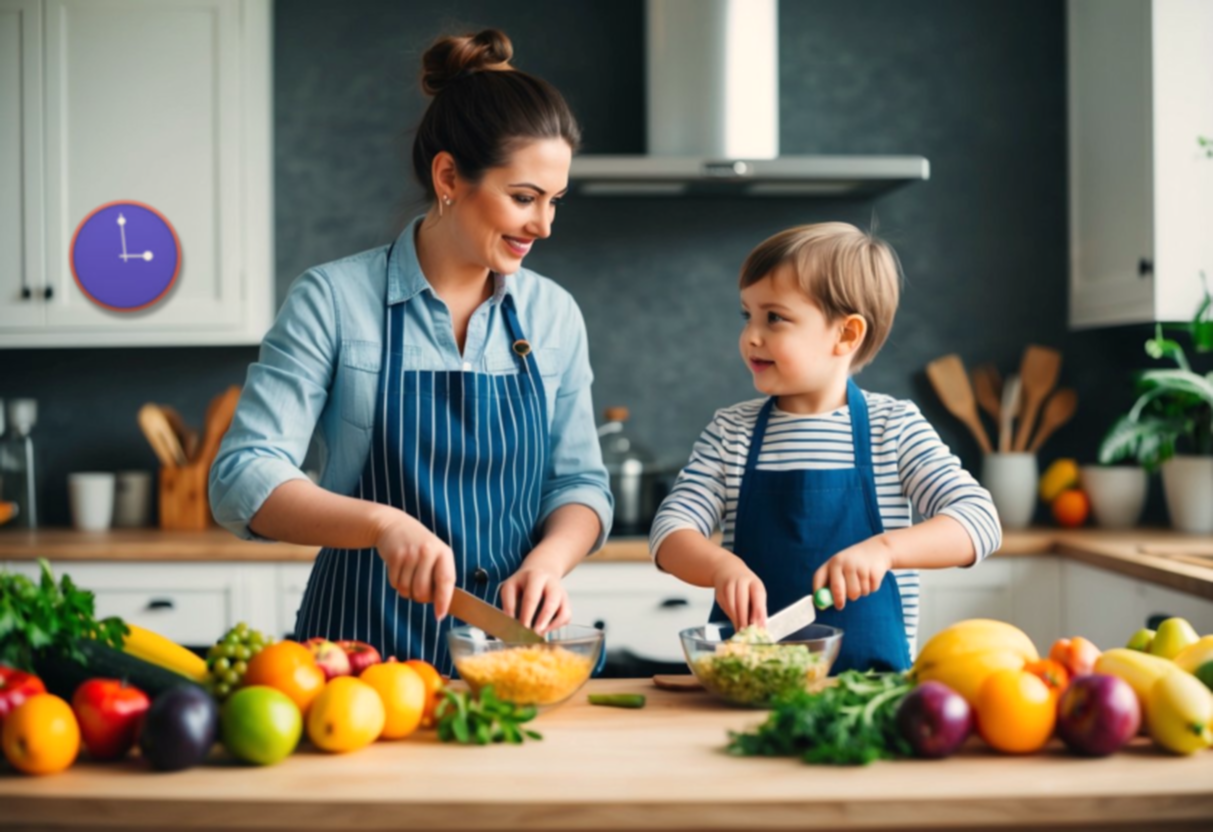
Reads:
h=2 m=59
